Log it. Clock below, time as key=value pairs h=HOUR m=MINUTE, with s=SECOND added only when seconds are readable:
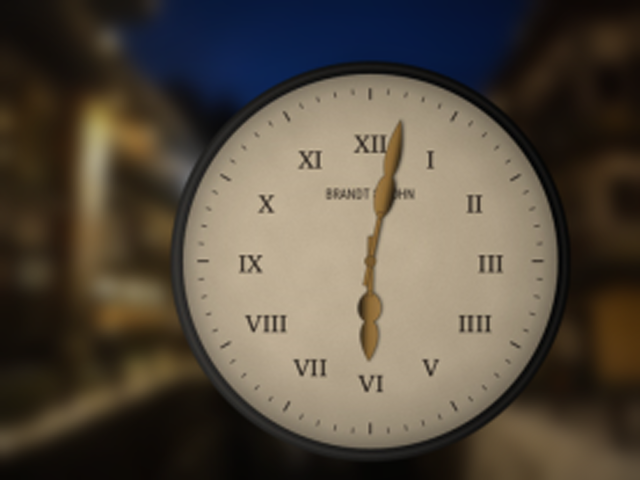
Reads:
h=6 m=2
